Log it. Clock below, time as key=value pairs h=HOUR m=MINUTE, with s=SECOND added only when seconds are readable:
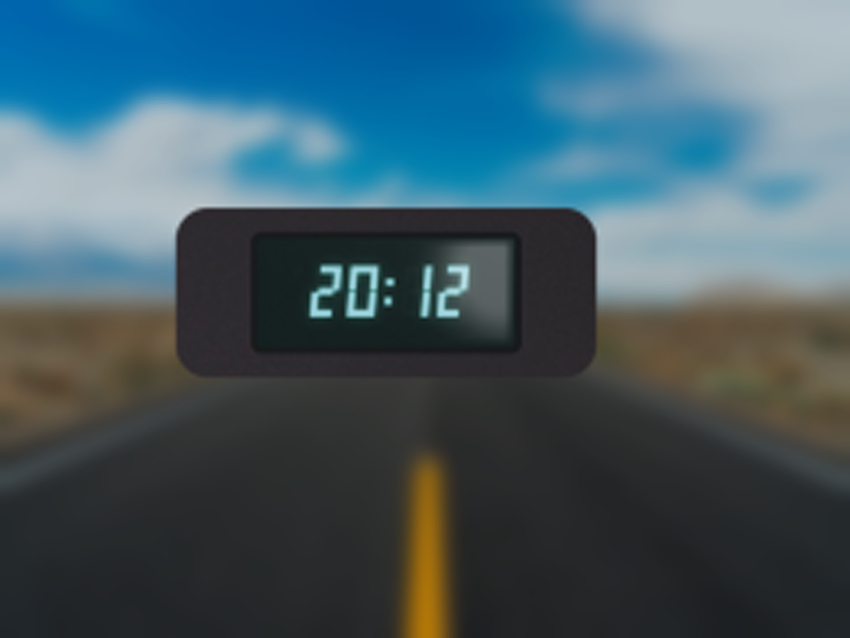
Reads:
h=20 m=12
